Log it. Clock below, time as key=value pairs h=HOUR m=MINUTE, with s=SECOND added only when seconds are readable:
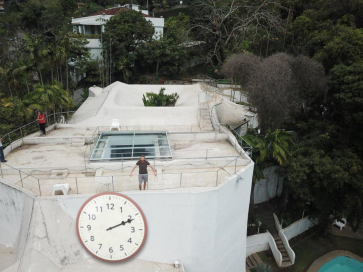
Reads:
h=2 m=11
